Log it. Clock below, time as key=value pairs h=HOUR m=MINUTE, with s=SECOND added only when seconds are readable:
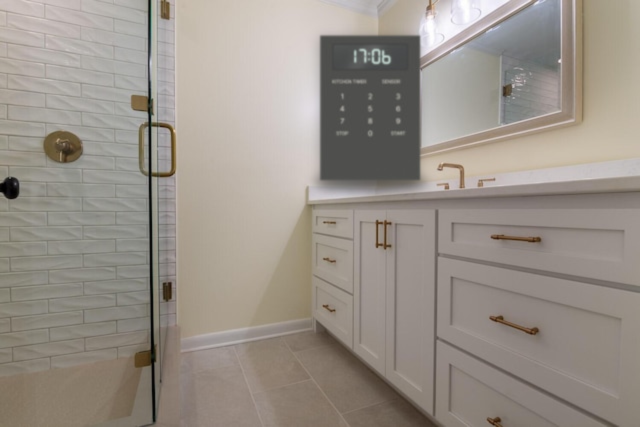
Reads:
h=17 m=6
